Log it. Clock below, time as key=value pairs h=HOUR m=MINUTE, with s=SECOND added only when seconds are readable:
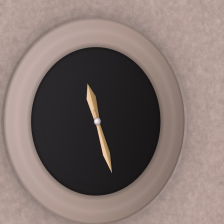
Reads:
h=11 m=27
